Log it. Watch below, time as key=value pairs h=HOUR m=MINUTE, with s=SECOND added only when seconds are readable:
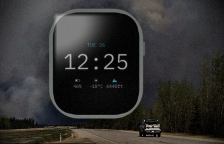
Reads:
h=12 m=25
